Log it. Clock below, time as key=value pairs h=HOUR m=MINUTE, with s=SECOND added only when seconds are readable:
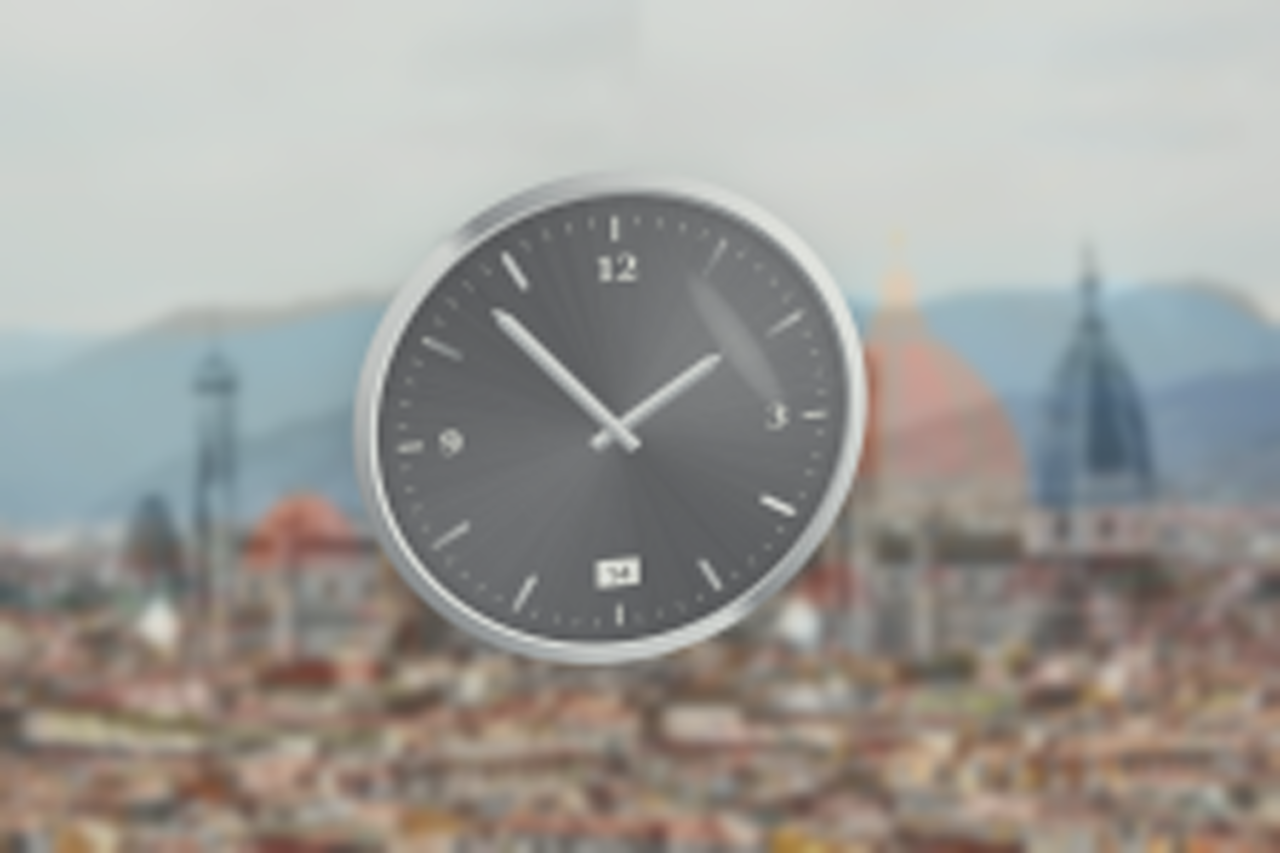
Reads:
h=1 m=53
